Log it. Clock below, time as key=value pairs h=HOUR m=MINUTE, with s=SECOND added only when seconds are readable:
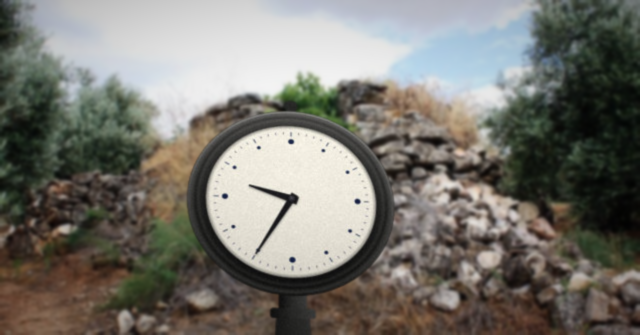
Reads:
h=9 m=35
